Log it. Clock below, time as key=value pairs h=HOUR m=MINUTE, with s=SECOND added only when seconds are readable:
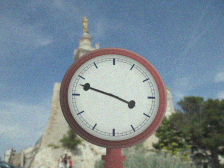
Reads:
h=3 m=48
